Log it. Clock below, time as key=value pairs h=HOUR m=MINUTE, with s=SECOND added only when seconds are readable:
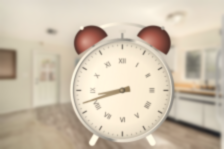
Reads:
h=8 m=42
